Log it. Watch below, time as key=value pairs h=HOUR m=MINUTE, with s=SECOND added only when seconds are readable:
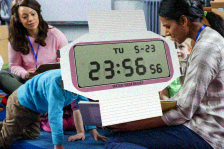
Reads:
h=23 m=56 s=56
